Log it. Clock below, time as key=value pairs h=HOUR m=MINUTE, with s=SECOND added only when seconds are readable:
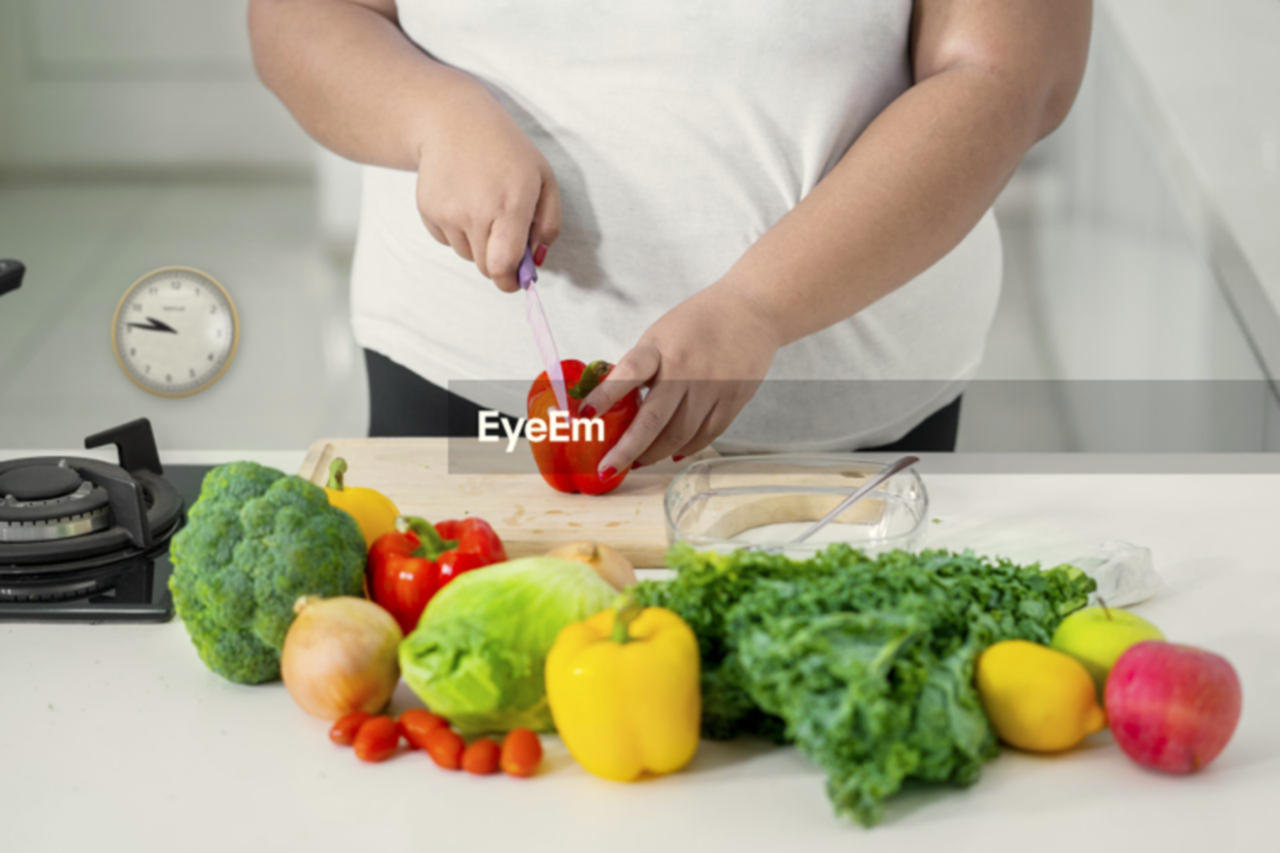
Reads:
h=9 m=46
